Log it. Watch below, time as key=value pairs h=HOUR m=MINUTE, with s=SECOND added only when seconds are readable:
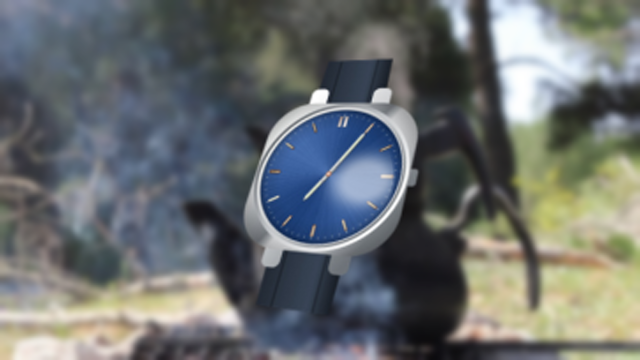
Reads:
h=7 m=5
